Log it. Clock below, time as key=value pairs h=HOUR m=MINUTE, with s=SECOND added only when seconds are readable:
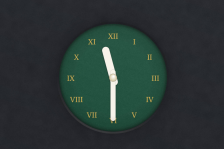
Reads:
h=11 m=30
